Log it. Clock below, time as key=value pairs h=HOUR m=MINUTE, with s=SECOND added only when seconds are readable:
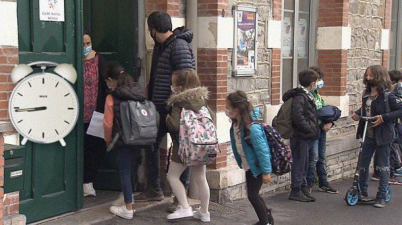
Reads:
h=8 m=44
